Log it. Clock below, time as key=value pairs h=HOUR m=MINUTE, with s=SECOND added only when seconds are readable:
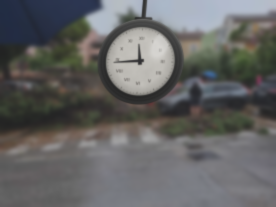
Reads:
h=11 m=44
